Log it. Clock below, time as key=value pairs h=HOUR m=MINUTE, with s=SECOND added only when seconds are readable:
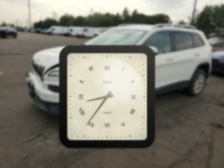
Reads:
h=8 m=36
